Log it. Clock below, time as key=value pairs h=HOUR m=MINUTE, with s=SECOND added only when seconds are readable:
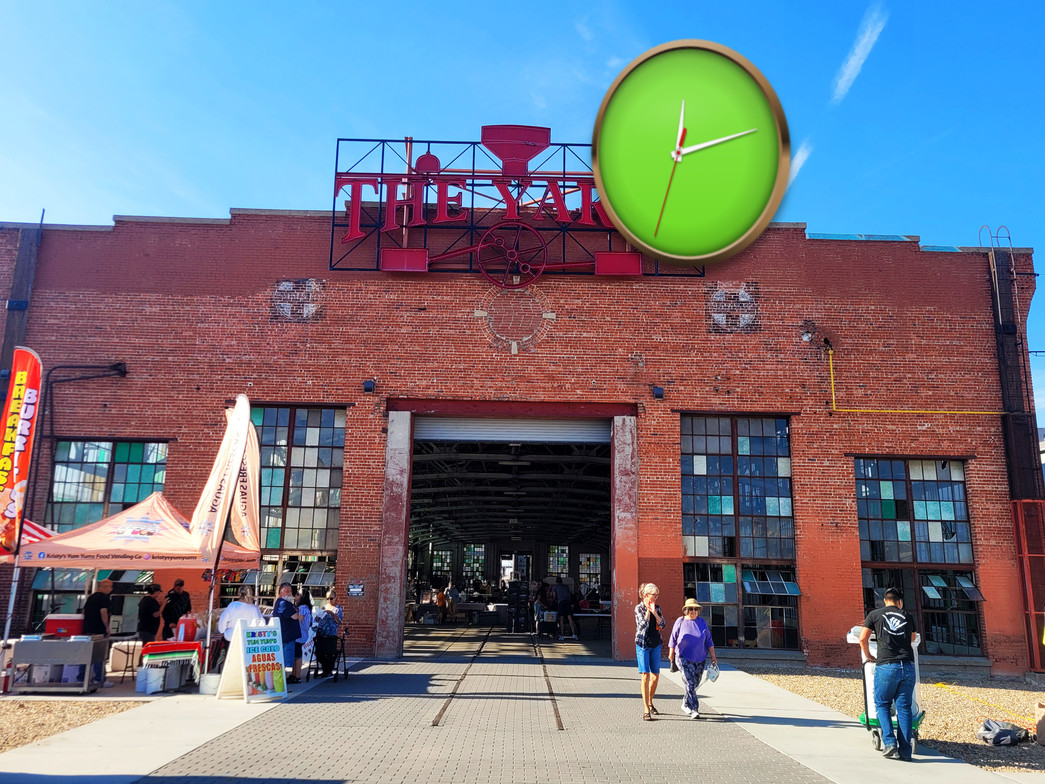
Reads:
h=12 m=12 s=33
